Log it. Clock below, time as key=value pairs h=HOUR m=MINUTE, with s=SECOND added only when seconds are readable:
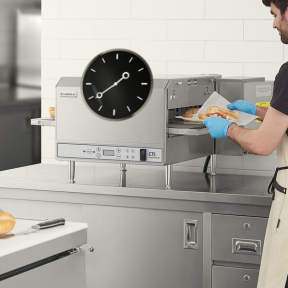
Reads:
h=1 m=39
